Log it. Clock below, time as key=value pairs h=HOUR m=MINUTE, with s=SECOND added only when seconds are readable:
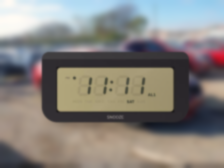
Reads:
h=11 m=11
